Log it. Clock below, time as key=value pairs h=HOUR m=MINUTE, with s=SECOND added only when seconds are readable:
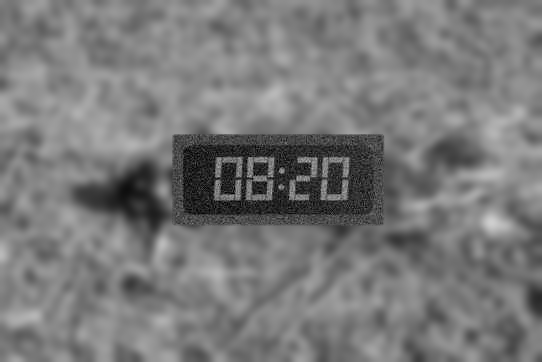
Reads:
h=8 m=20
